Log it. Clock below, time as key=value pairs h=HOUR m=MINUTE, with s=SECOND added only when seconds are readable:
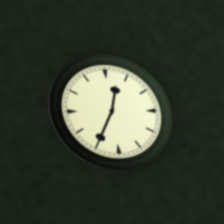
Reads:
h=12 m=35
